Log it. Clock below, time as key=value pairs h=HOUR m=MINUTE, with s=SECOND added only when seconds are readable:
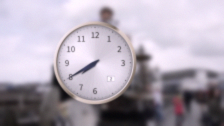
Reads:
h=7 m=40
